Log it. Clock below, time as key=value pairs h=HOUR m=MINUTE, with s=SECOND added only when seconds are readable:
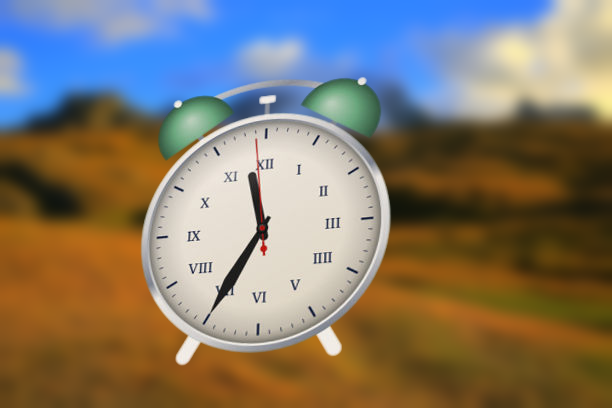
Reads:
h=11 m=34 s=59
